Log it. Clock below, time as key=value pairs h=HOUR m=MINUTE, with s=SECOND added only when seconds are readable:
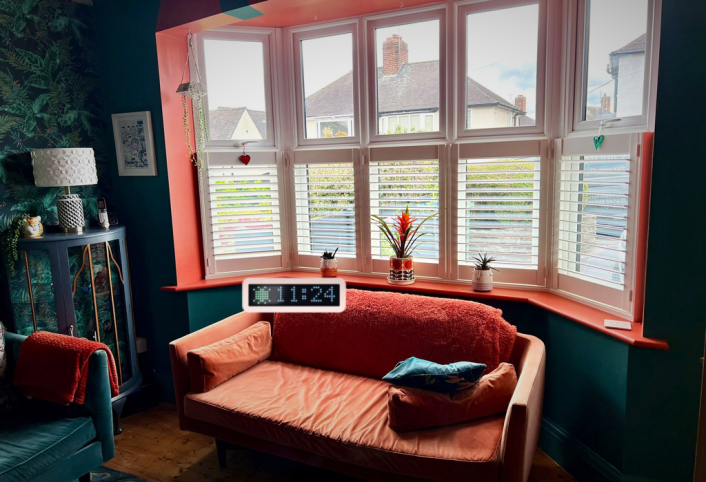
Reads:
h=11 m=24
